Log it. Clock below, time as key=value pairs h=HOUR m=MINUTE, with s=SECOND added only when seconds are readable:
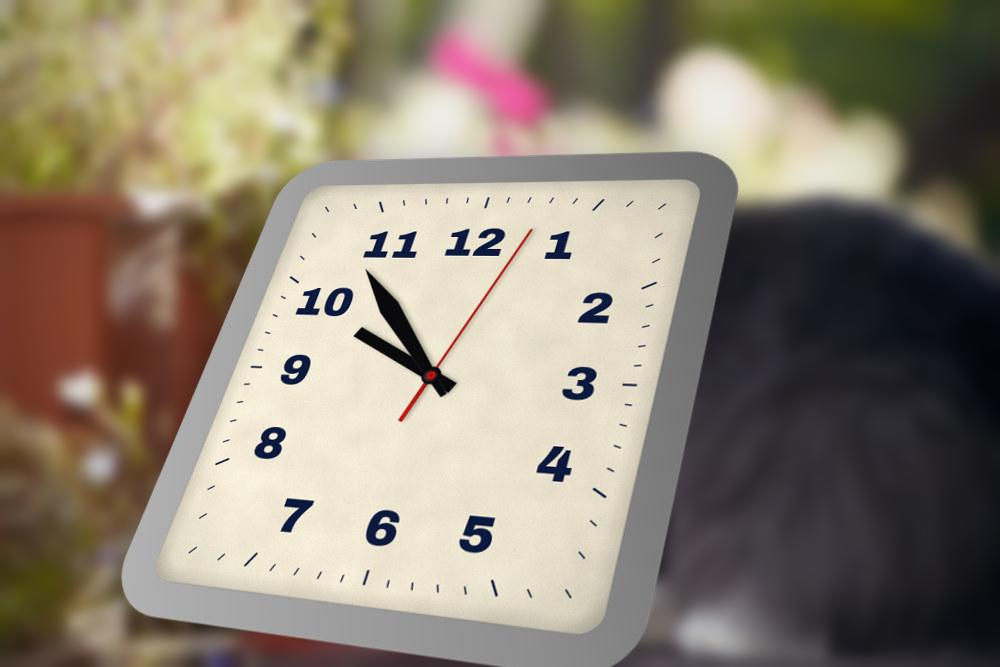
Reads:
h=9 m=53 s=3
